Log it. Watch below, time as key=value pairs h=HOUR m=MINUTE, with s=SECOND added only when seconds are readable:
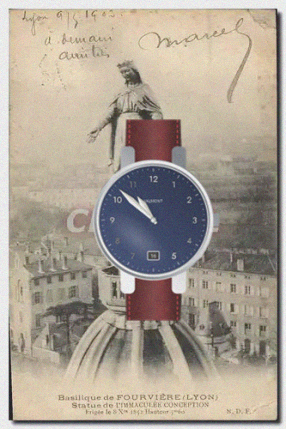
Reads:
h=10 m=52
